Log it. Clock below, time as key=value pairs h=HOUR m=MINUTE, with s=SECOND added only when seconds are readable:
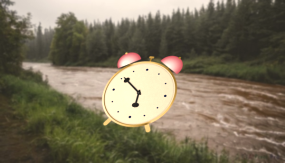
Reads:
h=5 m=51
